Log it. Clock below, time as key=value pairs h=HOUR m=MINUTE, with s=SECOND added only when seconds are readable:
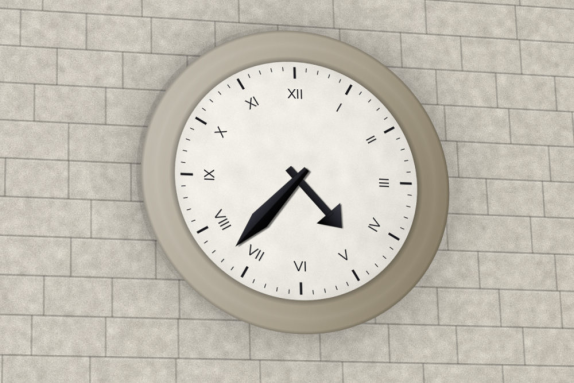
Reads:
h=4 m=37
